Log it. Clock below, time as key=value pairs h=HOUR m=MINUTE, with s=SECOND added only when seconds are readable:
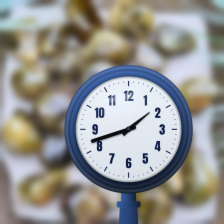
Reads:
h=1 m=42
